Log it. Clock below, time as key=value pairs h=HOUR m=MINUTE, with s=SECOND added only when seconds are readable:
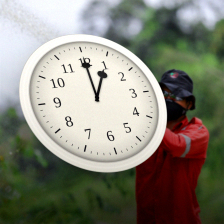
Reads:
h=1 m=0
